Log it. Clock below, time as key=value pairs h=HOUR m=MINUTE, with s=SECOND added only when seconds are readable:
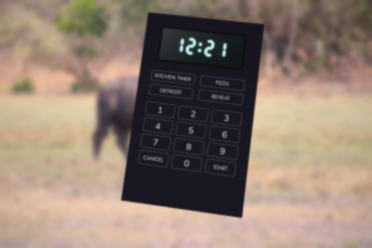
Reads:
h=12 m=21
